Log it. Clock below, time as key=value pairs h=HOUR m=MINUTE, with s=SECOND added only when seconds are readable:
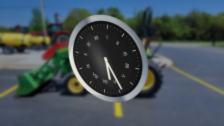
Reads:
h=6 m=29
